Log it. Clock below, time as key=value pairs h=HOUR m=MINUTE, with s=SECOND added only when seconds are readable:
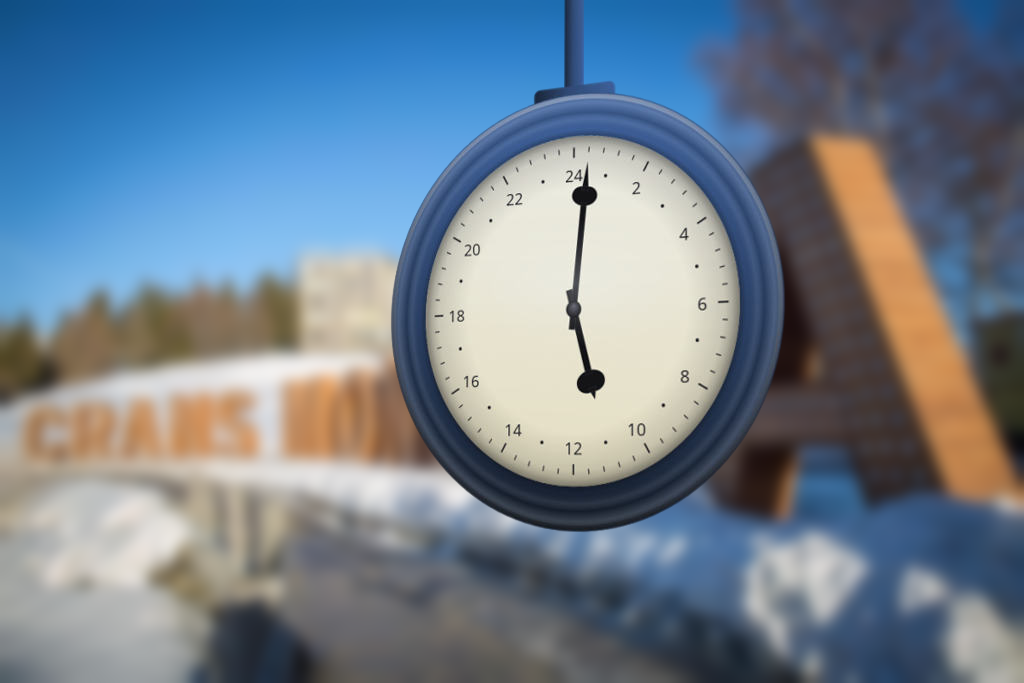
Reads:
h=11 m=1
